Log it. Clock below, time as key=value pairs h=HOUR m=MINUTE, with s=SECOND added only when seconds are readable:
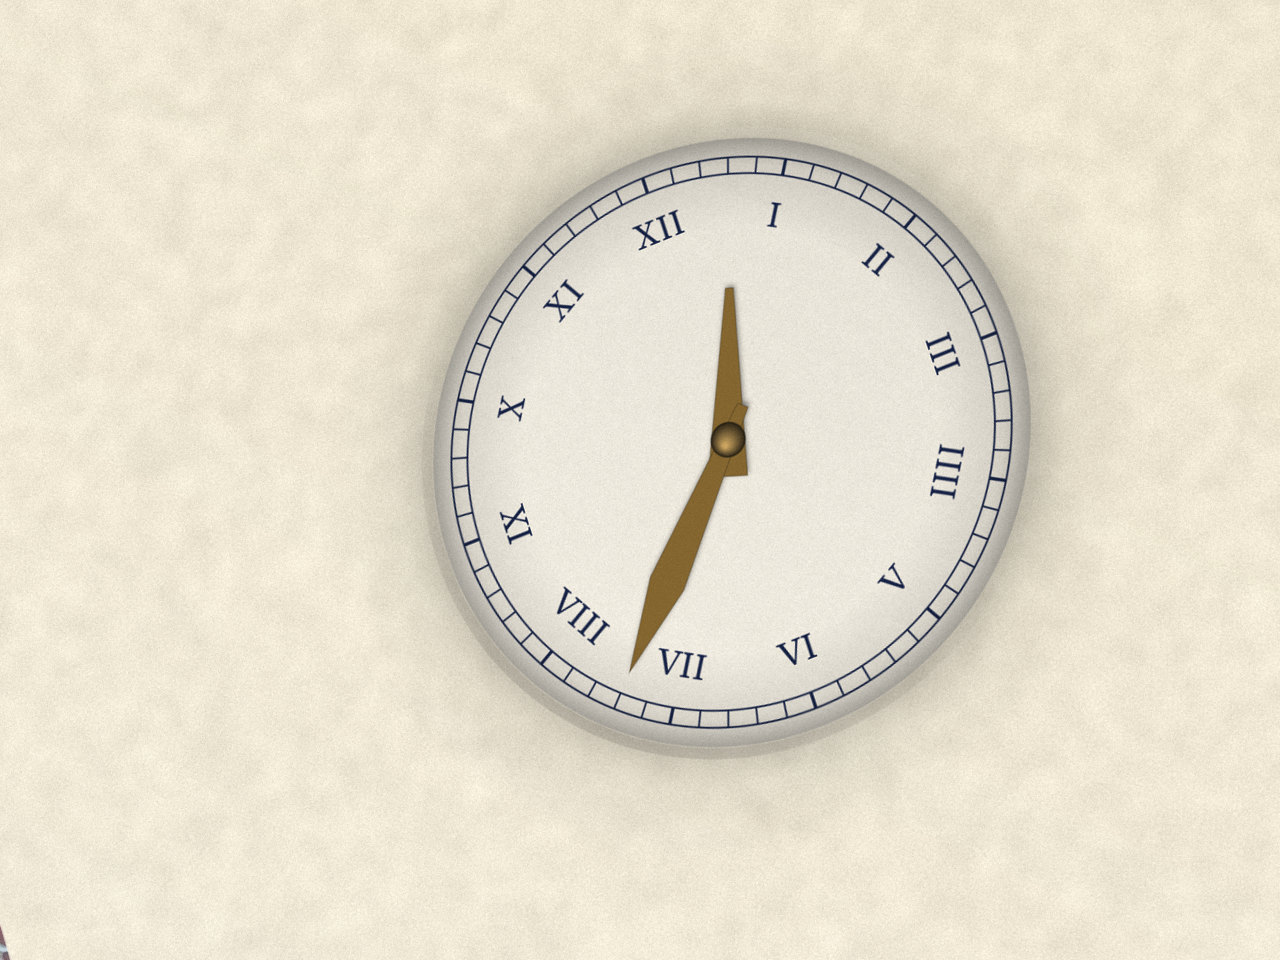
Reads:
h=12 m=37
